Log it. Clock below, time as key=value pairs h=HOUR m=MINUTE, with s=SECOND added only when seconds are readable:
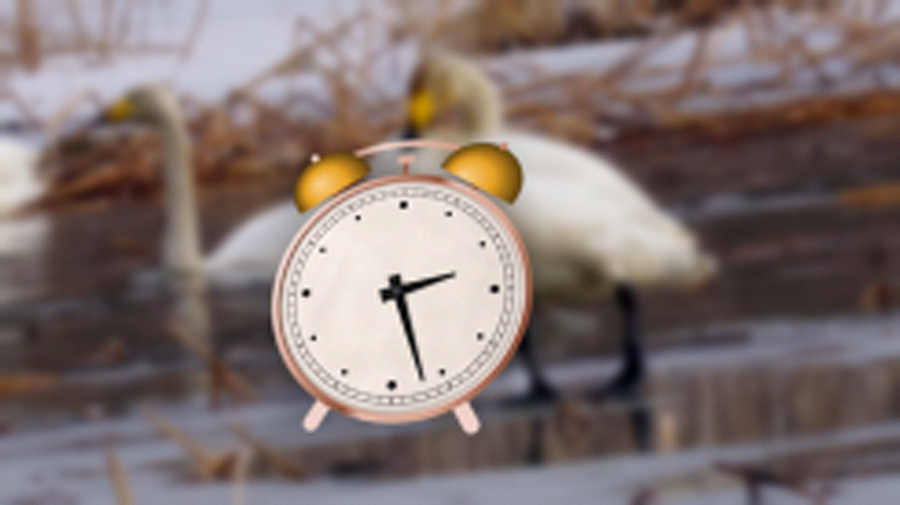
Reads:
h=2 m=27
